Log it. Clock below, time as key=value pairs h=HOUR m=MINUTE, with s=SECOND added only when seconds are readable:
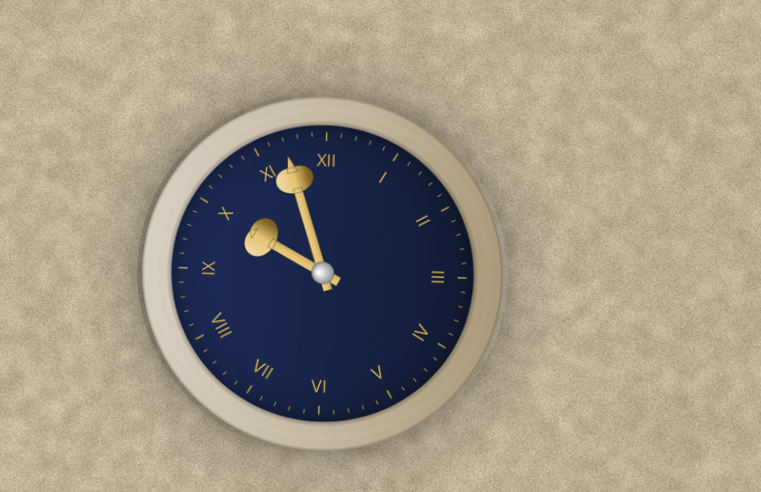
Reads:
h=9 m=57
